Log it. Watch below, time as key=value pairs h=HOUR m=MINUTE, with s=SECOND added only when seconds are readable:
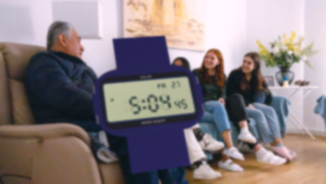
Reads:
h=5 m=4
